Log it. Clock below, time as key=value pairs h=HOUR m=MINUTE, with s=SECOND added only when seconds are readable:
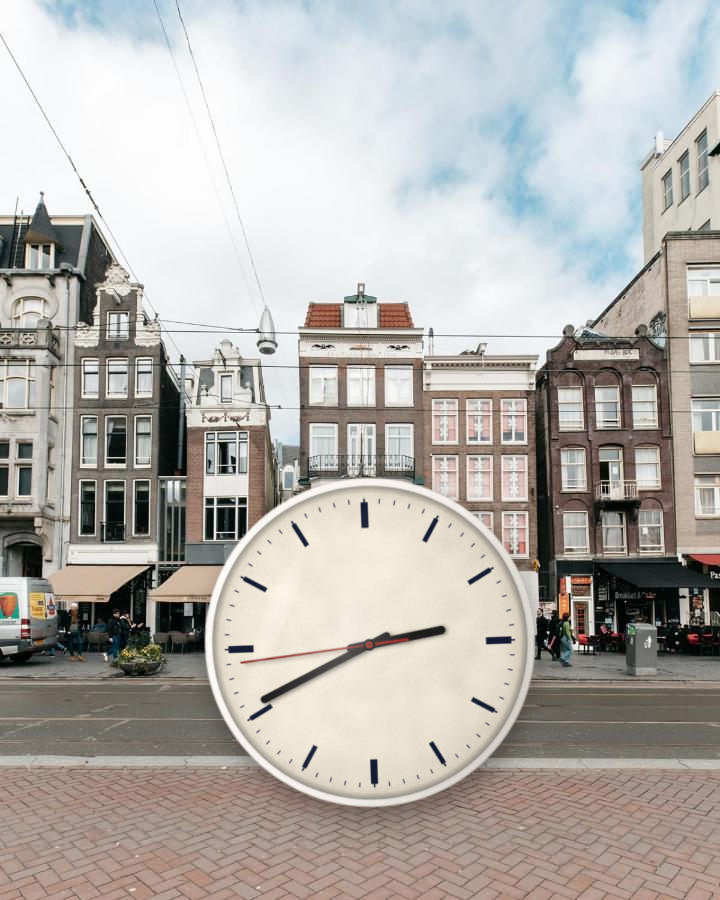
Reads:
h=2 m=40 s=44
